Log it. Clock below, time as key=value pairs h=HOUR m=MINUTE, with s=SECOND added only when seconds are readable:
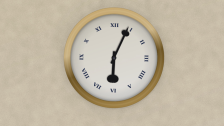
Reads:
h=6 m=4
